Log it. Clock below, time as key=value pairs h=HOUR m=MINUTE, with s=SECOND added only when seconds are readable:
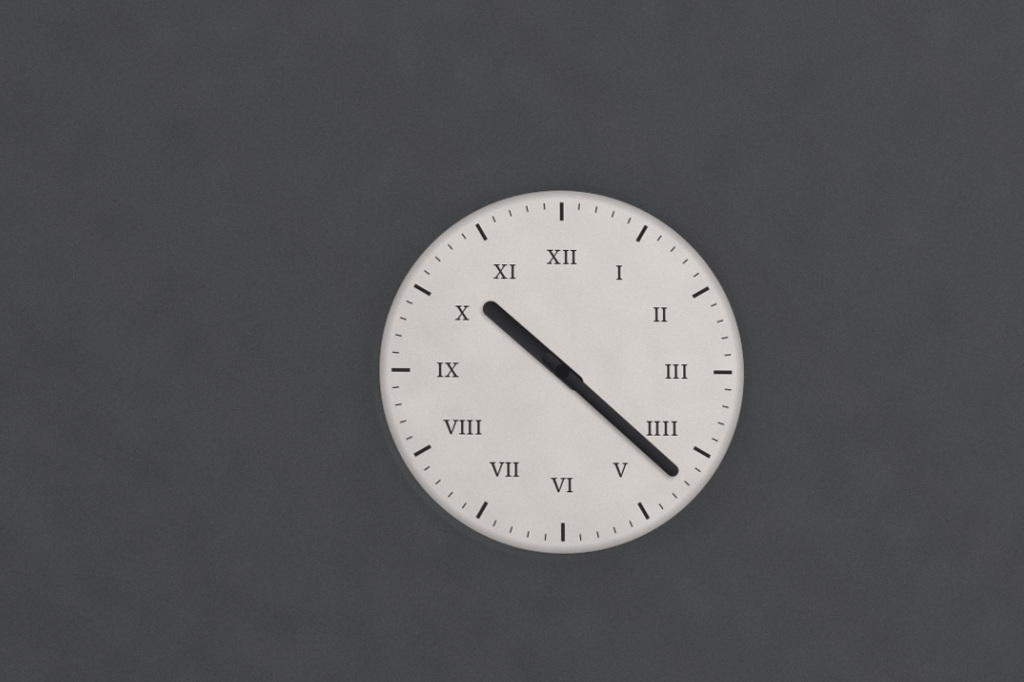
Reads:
h=10 m=22
